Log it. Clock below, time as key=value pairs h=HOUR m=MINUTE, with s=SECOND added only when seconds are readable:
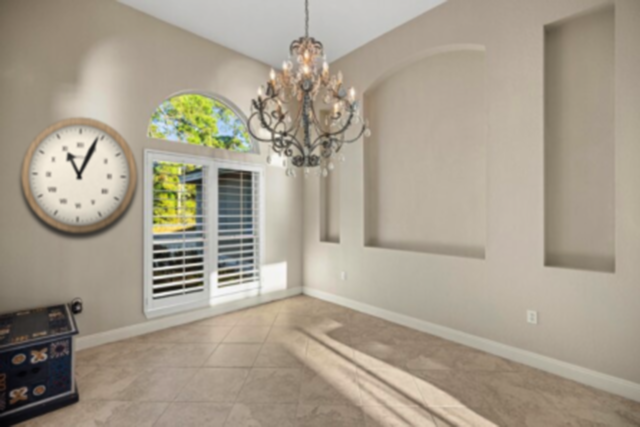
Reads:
h=11 m=4
